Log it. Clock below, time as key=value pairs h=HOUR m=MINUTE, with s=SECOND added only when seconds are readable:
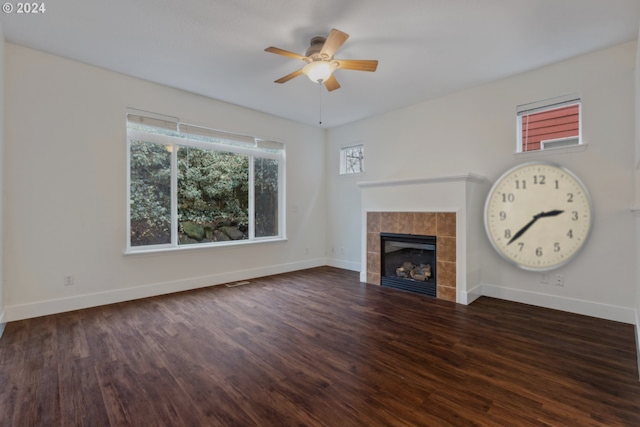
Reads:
h=2 m=38
